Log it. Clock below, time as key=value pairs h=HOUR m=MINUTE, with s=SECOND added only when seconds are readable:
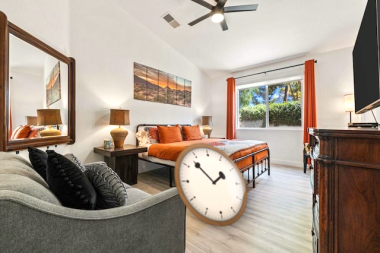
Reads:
h=1 m=53
